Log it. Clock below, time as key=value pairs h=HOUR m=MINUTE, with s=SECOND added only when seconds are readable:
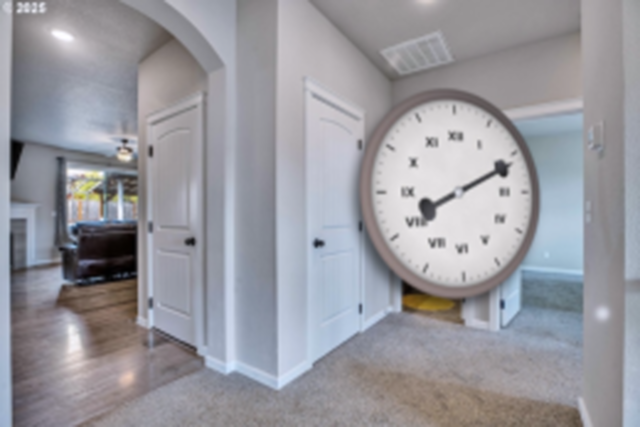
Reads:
h=8 m=11
